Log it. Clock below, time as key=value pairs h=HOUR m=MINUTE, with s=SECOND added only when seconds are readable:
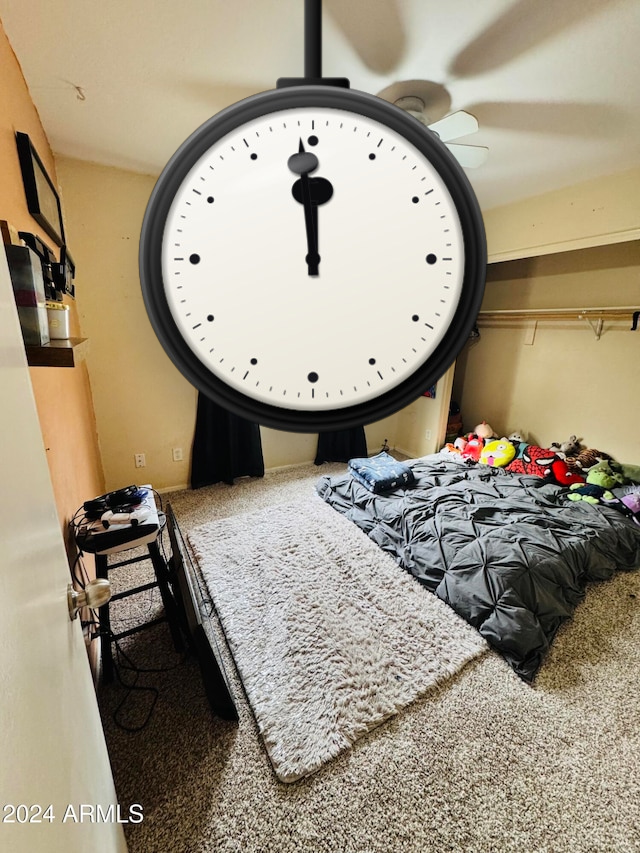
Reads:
h=11 m=59
